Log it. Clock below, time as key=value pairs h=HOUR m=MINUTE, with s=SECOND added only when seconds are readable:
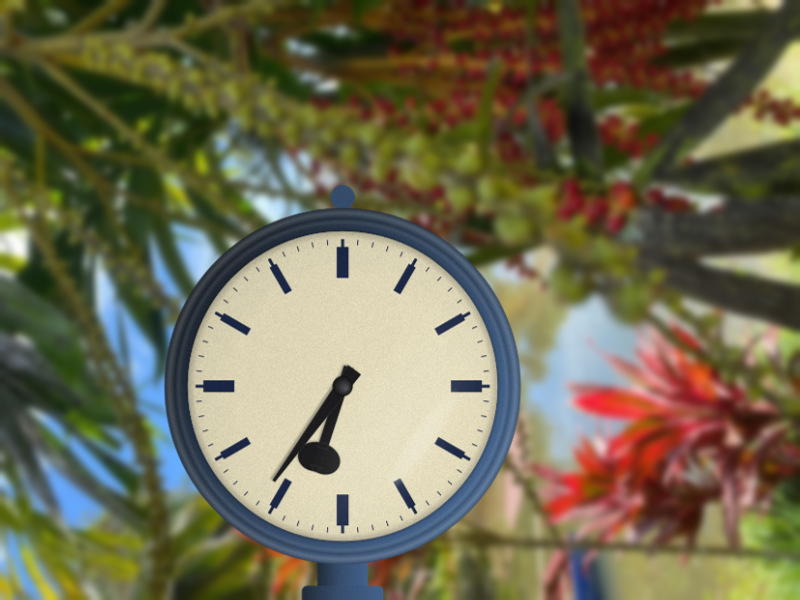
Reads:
h=6 m=36
